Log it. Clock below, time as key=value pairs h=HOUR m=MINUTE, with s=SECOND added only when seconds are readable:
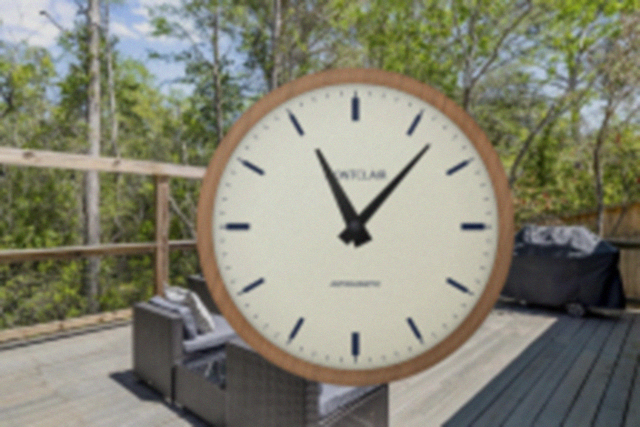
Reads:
h=11 m=7
